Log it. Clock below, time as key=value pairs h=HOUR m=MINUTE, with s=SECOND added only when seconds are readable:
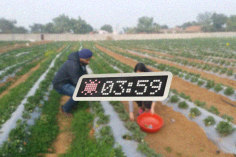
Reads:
h=3 m=59
